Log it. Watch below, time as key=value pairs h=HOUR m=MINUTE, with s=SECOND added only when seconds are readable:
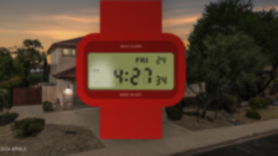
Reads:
h=4 m=27
